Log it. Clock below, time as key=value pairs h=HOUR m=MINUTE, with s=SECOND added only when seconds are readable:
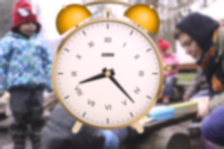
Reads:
h=8 m=23
